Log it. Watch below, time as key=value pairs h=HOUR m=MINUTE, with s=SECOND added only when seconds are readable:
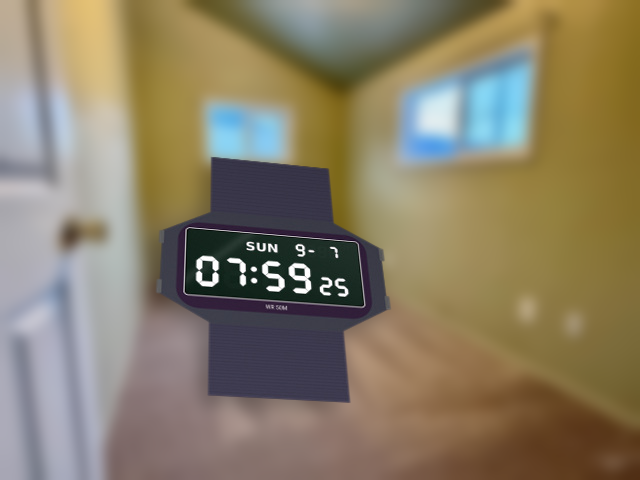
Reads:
h=7 m=59 s=25
